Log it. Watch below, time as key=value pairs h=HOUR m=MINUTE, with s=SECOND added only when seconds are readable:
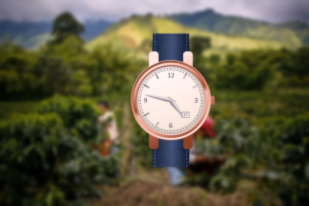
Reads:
h=4 m=47
